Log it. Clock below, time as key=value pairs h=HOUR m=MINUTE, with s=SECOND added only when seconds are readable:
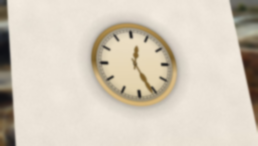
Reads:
h=12 m=26
